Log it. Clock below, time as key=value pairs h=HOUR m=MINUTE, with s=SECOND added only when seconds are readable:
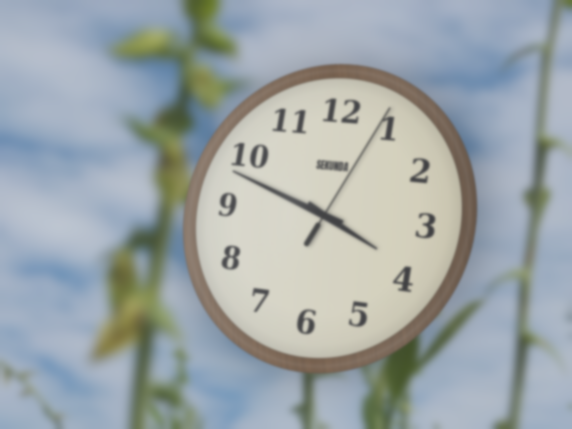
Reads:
h=3 m=48 s=4
